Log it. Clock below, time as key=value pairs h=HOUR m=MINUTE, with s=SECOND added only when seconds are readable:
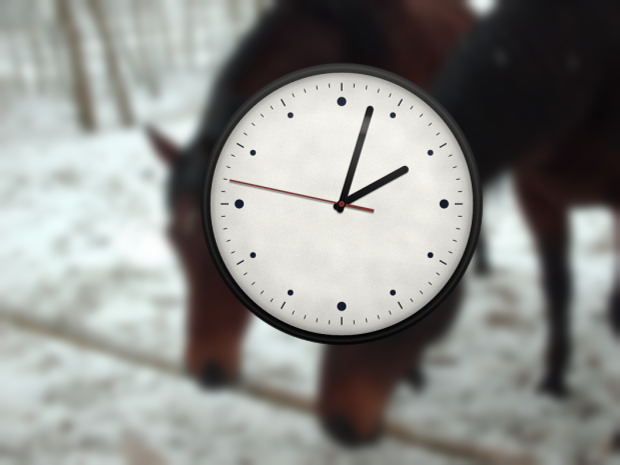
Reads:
h=2 m=2 s=47
